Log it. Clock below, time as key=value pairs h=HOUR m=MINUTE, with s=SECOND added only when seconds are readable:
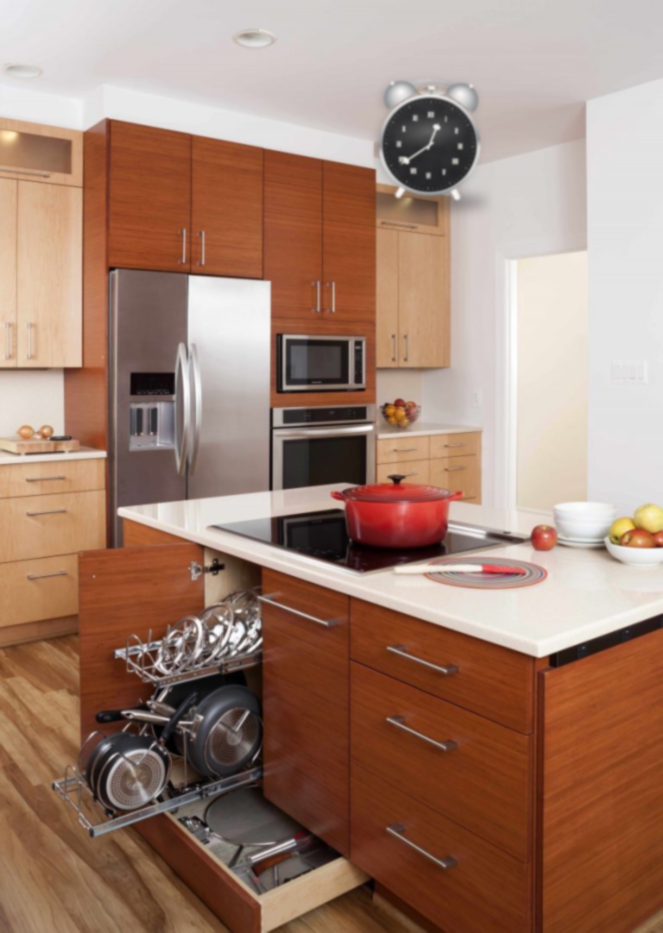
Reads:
h=12 m=39
